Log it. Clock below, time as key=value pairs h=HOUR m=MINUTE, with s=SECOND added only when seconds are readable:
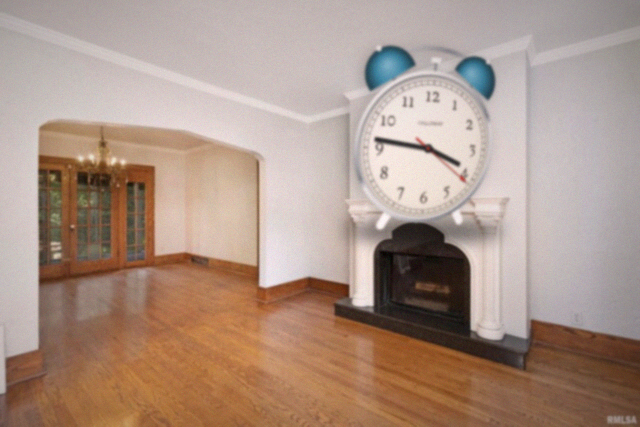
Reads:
h=3 m=46 s=21
